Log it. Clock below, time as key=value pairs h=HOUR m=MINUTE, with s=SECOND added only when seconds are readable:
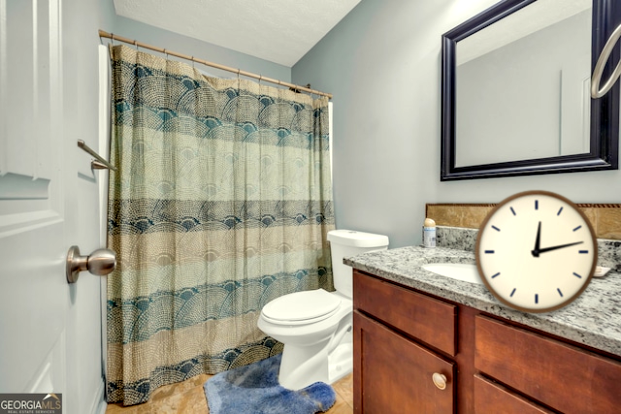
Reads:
h=12 m=13
